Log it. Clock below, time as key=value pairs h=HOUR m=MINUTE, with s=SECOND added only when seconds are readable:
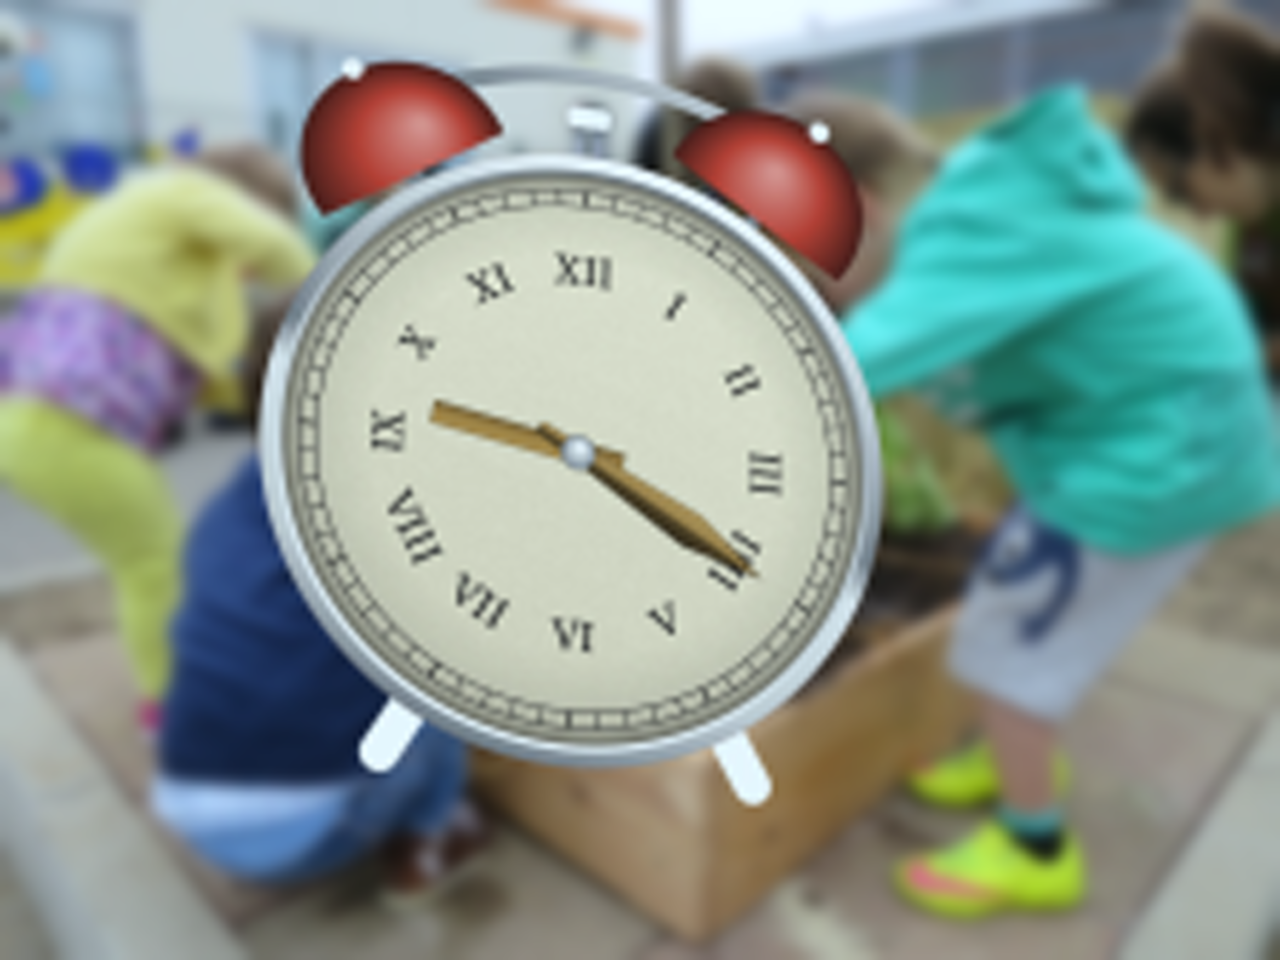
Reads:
h=9 m=20
